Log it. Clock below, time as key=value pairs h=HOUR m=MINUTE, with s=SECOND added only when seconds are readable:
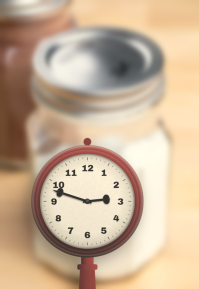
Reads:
h=2 m=48
